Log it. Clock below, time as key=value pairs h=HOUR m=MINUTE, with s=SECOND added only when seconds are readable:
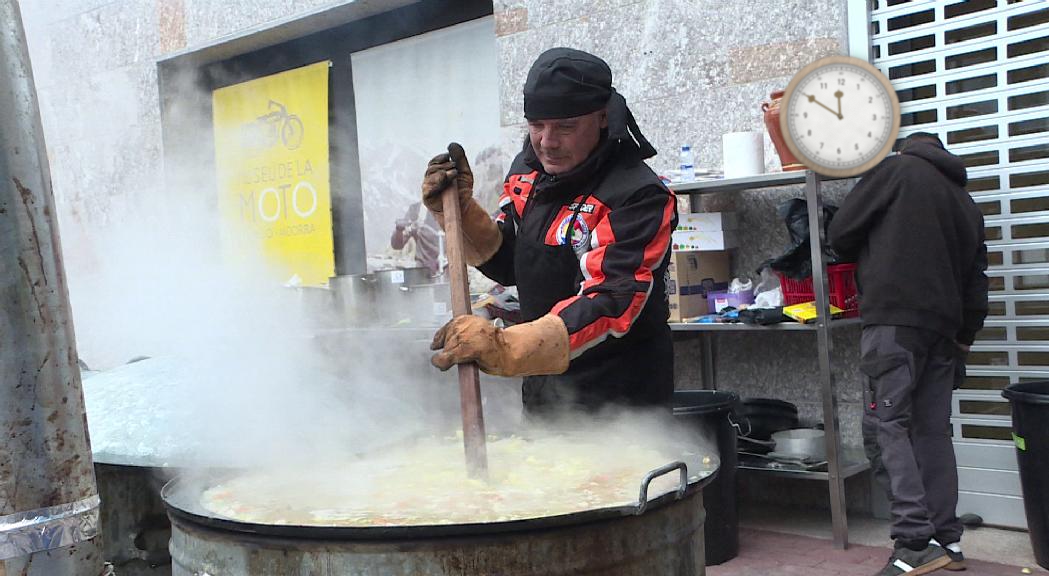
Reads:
h=11 m=50
